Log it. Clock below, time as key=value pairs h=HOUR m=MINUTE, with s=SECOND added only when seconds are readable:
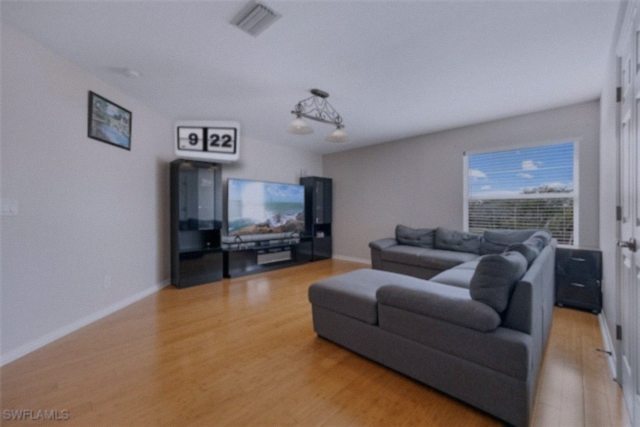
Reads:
h=9 m=22
